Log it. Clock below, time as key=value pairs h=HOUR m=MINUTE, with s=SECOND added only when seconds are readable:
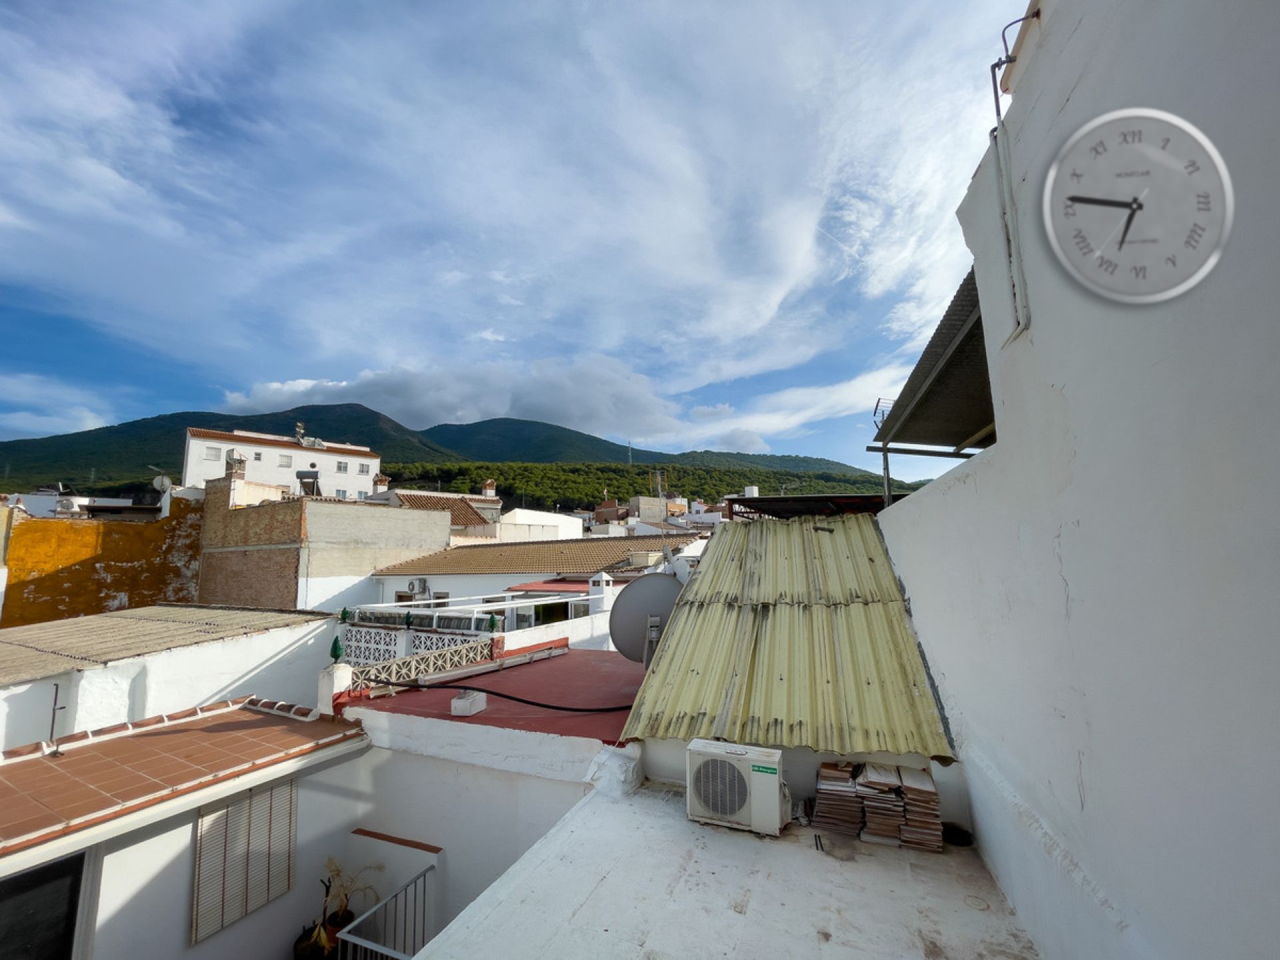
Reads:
h=6 m=46 s=37
